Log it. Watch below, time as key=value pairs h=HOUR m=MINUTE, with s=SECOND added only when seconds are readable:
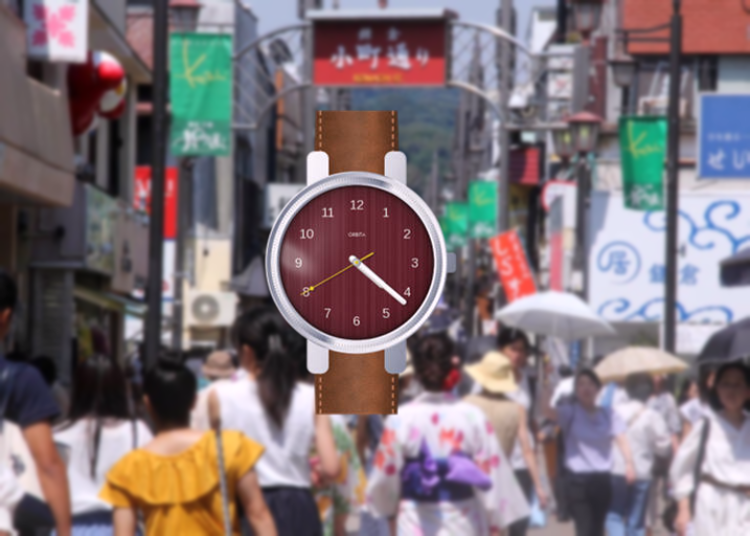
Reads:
h=4 m=21 s=40
